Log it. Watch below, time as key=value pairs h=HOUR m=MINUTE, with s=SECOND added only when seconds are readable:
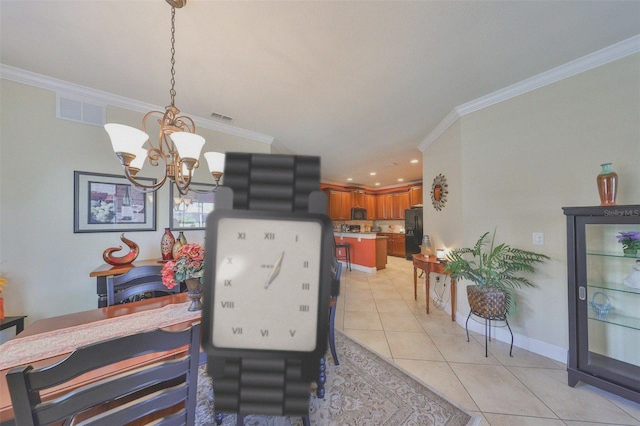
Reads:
h=1 m=4
